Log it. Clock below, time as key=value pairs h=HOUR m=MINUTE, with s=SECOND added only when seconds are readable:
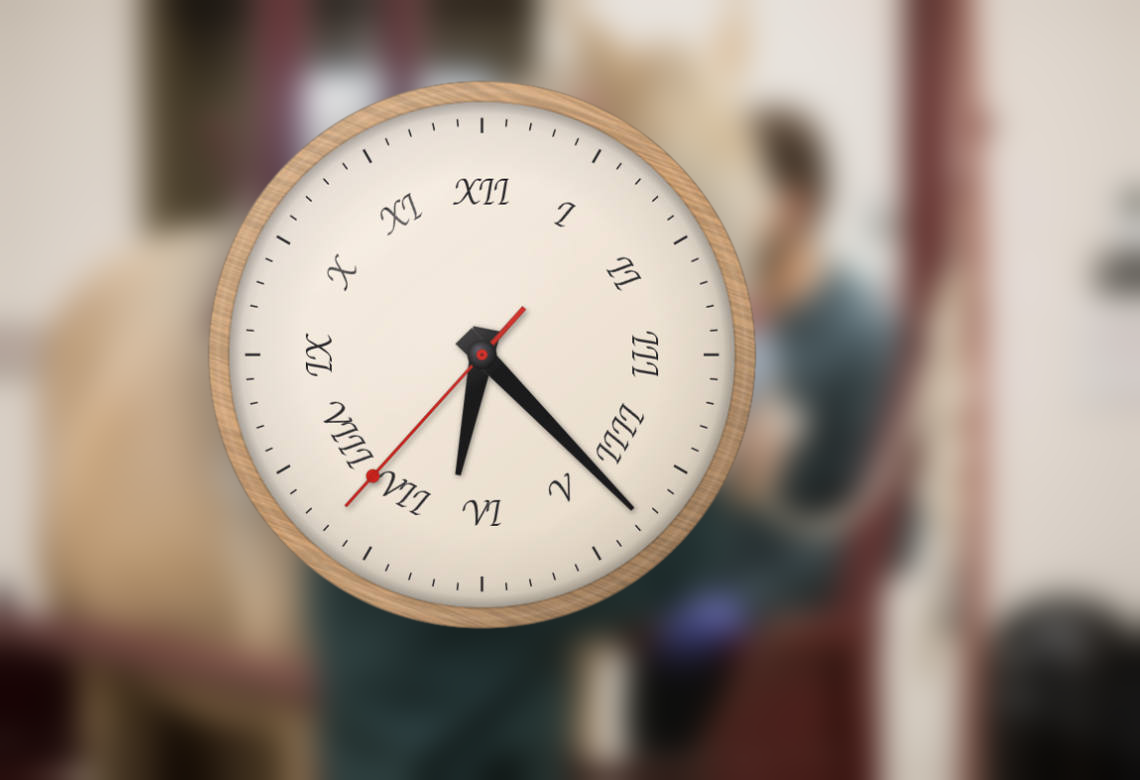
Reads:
h=6 m=22 s=37
